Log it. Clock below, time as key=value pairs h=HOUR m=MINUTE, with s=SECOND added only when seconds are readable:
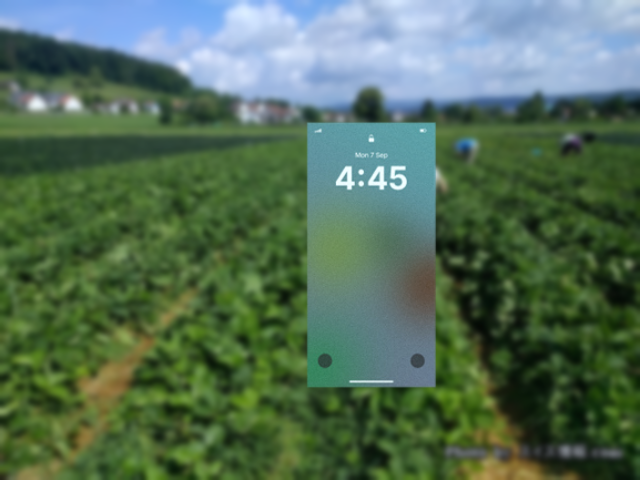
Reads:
h=4 m=45
